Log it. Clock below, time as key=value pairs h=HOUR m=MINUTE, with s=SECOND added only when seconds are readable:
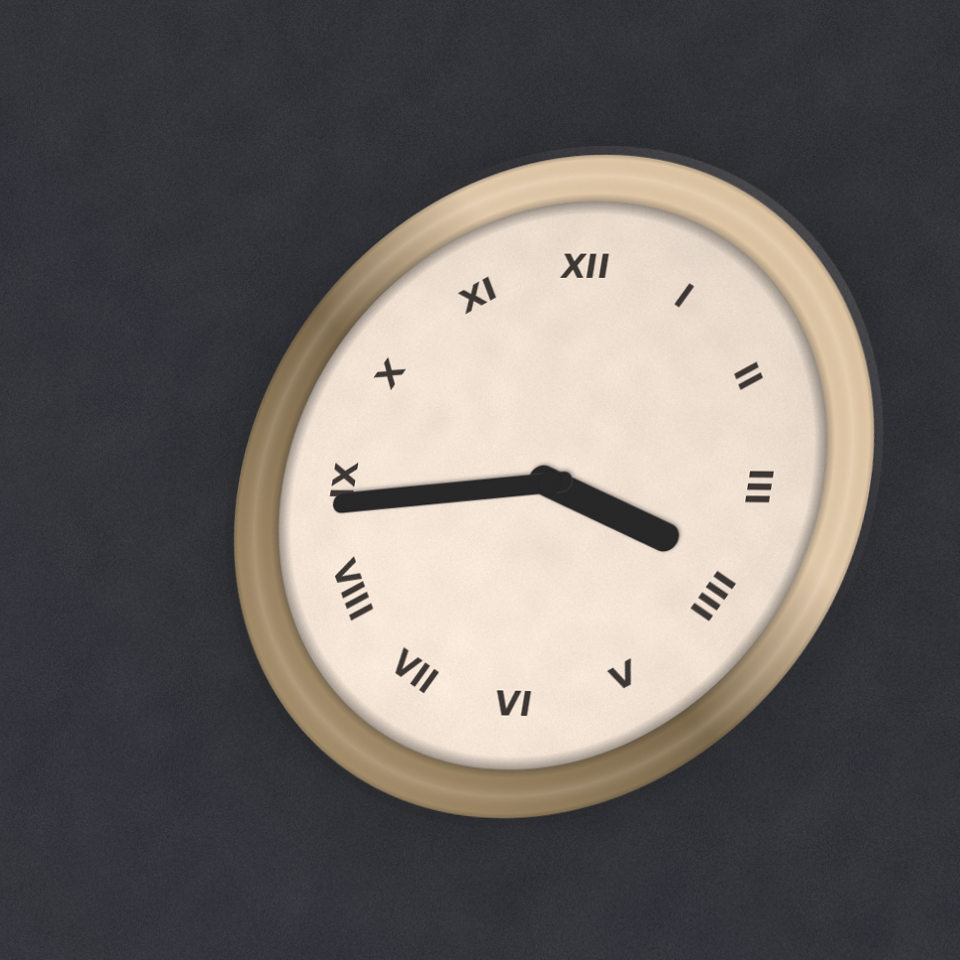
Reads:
h=3 m=44
